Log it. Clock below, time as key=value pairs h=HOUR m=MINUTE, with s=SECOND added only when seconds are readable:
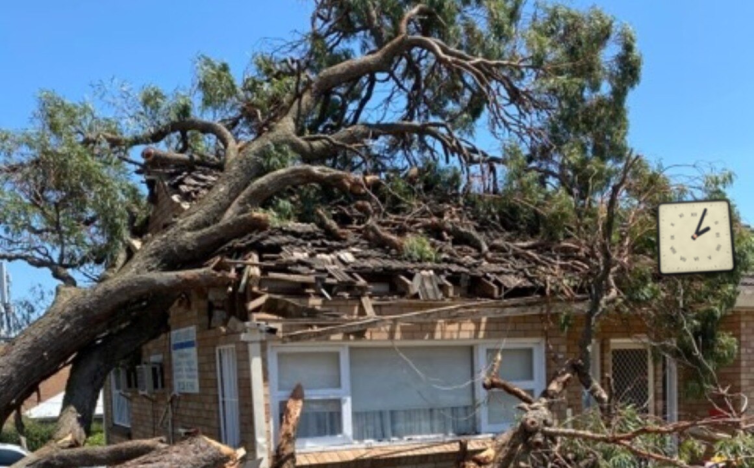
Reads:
h=2 m=4
